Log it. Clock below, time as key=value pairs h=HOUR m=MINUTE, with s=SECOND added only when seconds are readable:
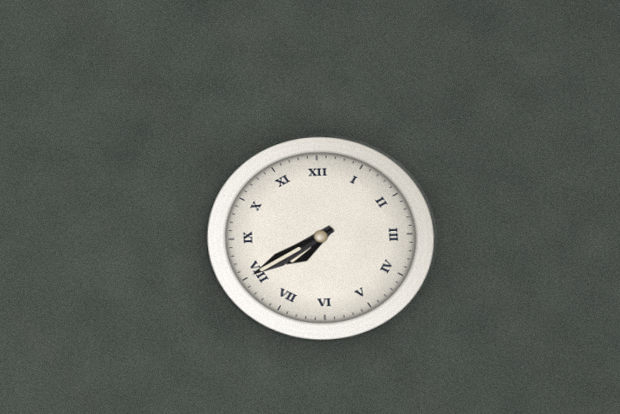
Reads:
h=7 m=40
